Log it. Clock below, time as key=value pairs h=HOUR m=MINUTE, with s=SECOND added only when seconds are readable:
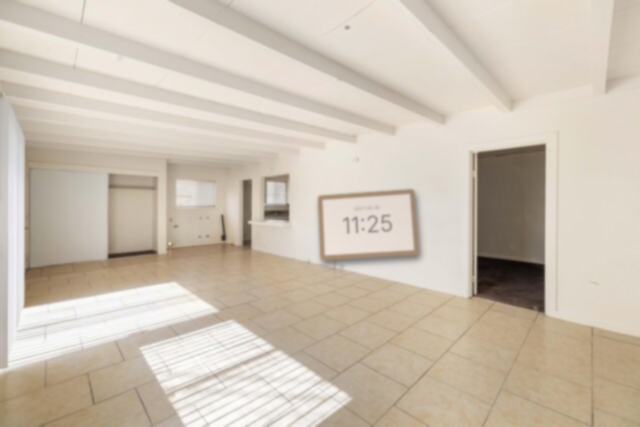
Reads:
h=11 m=25
